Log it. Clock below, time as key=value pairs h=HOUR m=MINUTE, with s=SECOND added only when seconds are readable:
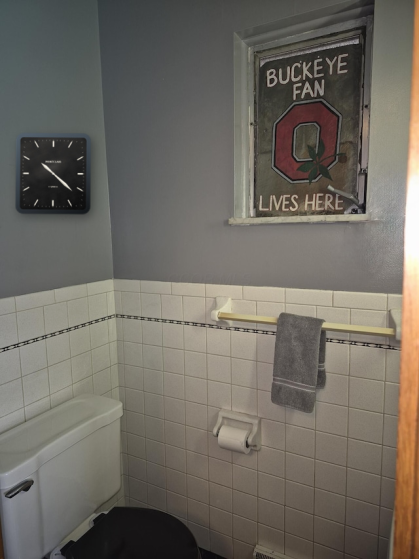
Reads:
h=10 m=22
